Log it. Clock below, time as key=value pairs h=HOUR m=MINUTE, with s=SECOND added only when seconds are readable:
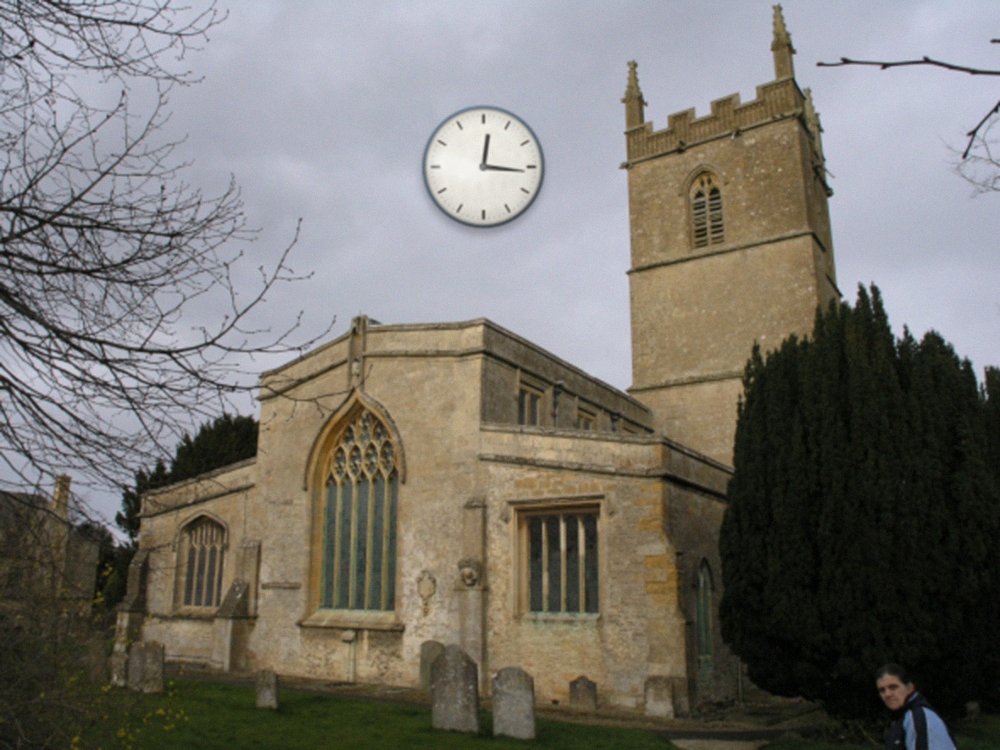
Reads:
h=12 m=16
